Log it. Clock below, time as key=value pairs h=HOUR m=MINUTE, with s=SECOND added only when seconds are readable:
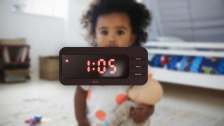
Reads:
h=1 m=5
